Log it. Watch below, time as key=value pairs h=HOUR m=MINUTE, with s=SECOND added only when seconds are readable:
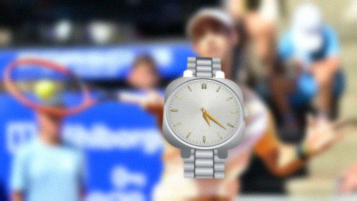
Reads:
h=5 m=22
